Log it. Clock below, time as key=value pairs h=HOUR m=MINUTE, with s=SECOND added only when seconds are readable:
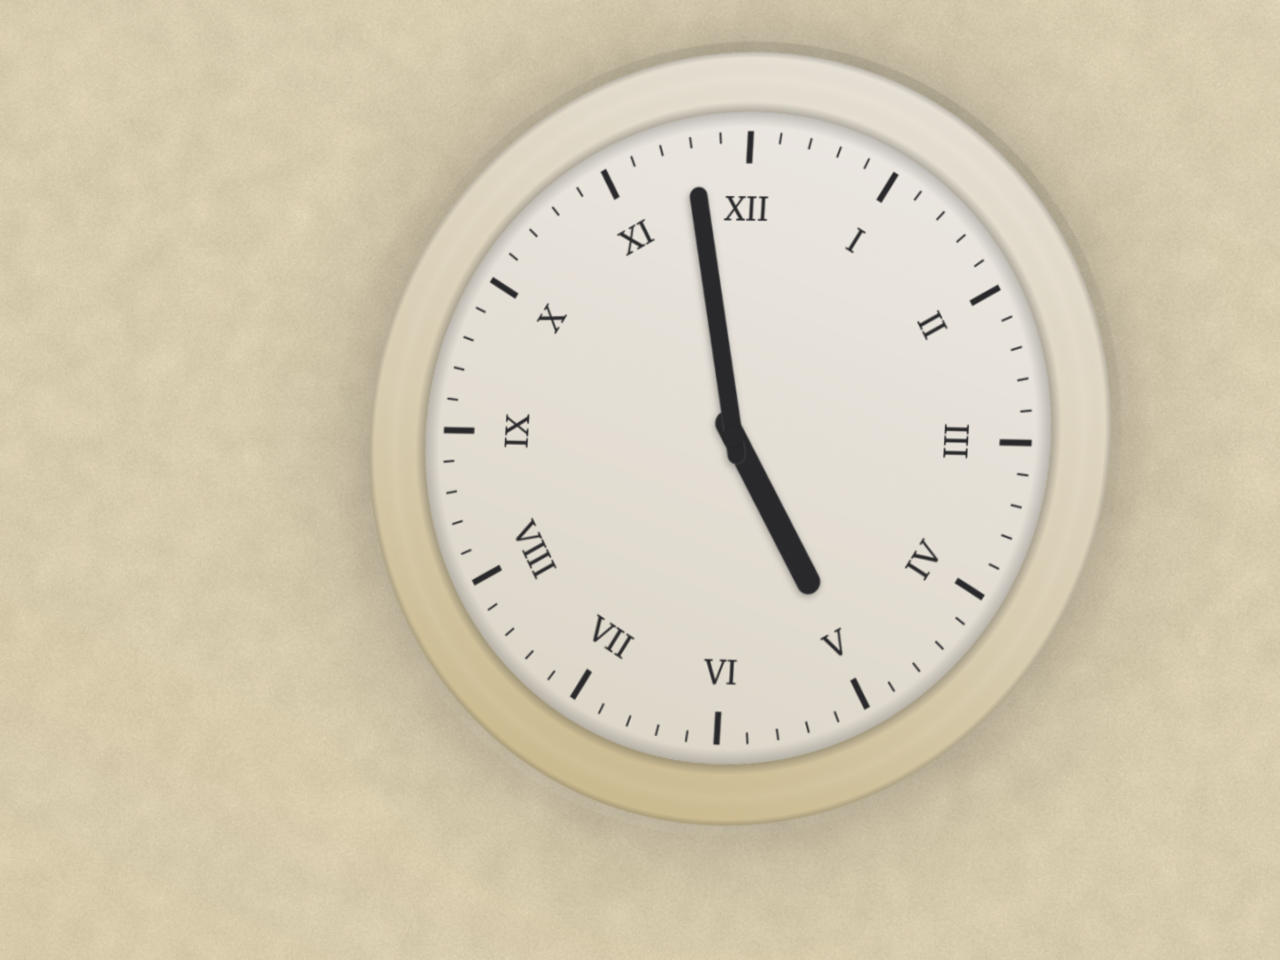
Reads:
h=4 m=58
